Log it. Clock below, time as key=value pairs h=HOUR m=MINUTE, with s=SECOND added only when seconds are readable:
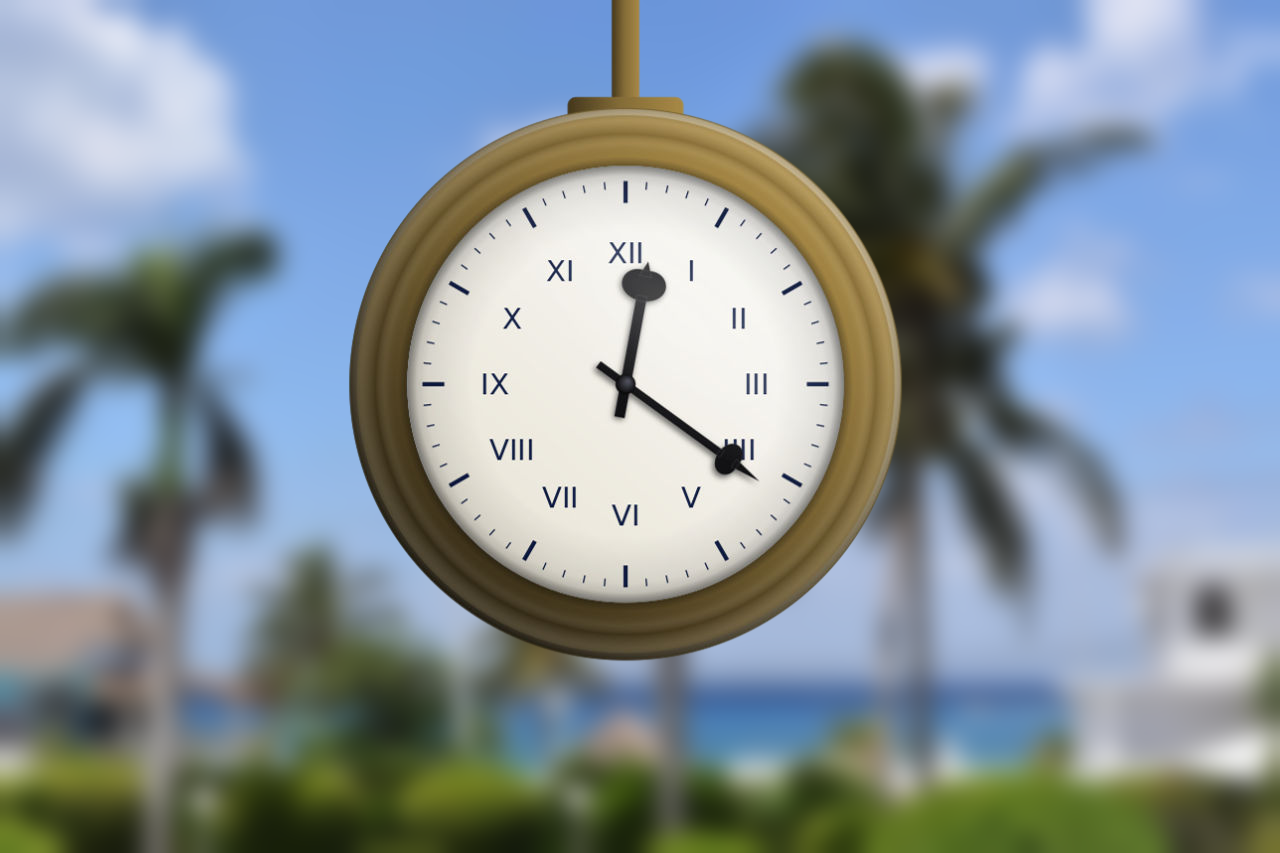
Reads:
h=12 m=21
